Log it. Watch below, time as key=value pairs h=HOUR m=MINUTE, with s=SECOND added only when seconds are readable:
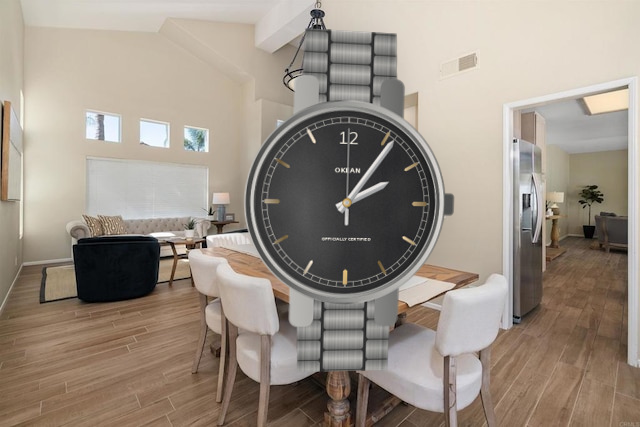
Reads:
h=2 m=6 s=0
